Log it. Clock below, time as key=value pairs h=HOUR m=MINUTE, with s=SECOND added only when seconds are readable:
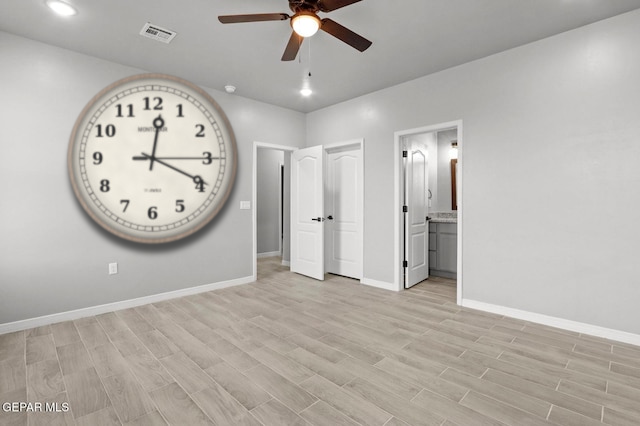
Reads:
h=12 m=19 s=15
